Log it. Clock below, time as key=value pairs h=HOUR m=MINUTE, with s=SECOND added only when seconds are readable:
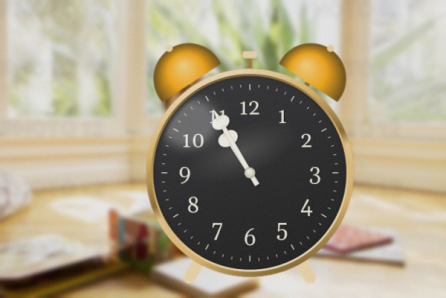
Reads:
h=10 m=55
